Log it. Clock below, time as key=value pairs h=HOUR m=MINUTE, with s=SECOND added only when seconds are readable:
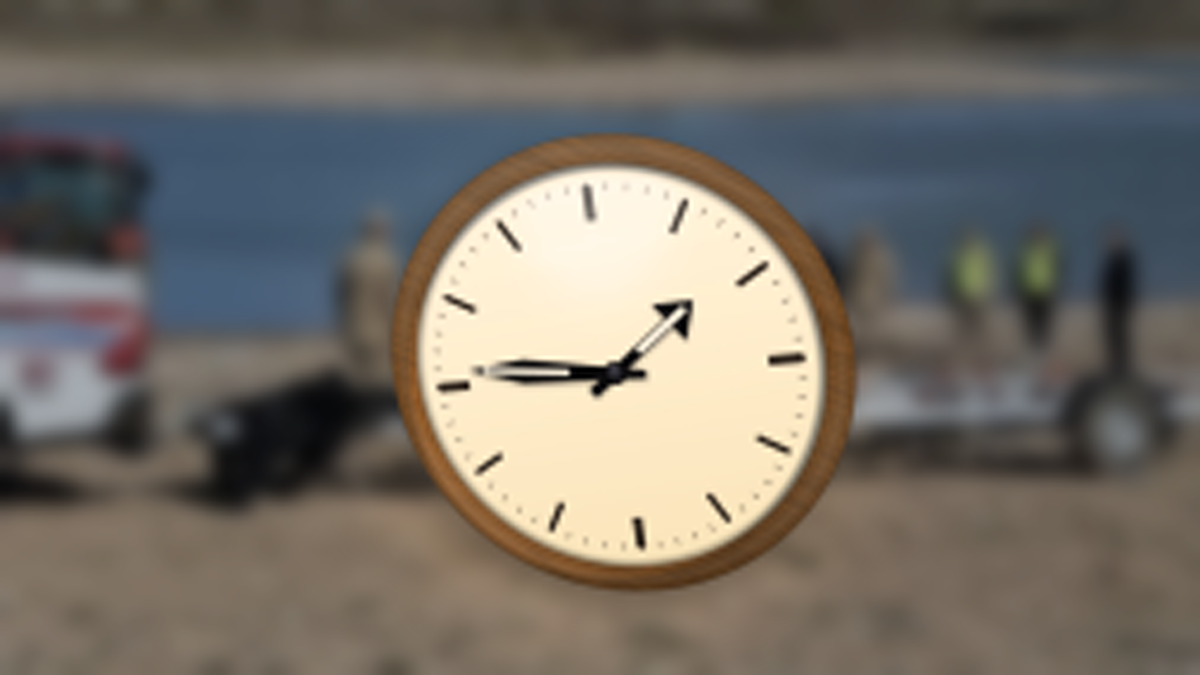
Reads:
h=1 m=46
